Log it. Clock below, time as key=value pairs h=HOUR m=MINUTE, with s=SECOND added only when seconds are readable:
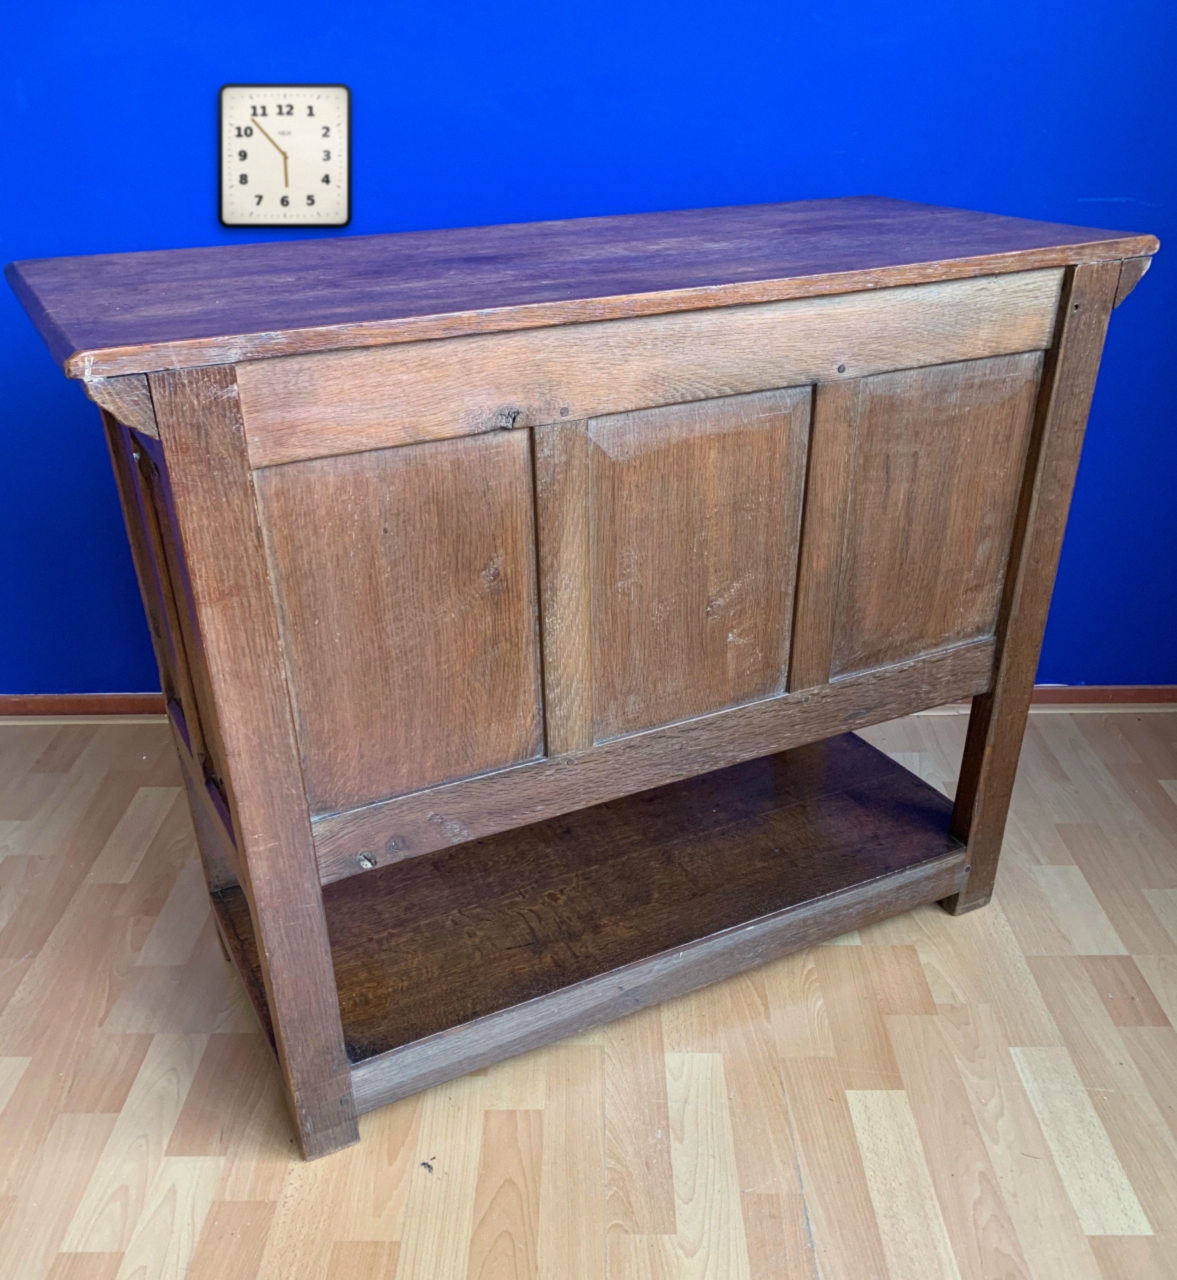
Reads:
h=5 m=53
